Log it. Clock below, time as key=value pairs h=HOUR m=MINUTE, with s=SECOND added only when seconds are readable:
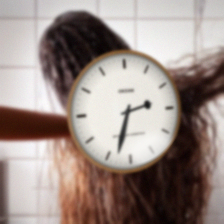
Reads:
h=2 m=33
